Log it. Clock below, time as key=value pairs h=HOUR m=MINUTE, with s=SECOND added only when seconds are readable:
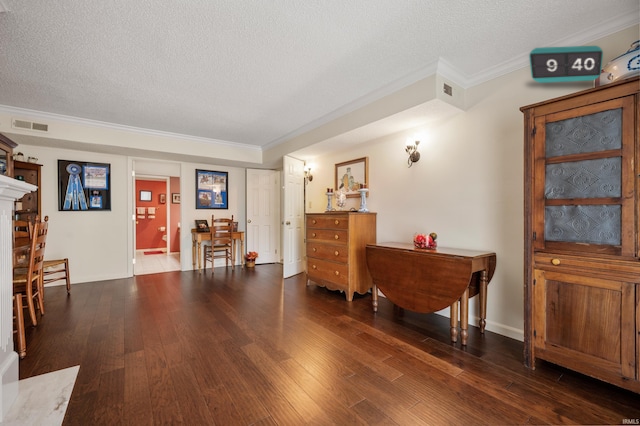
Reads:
h=9 m=40
